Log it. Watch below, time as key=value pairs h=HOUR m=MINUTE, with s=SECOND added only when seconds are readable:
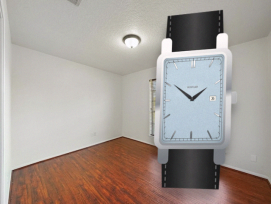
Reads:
h=1 m=51
